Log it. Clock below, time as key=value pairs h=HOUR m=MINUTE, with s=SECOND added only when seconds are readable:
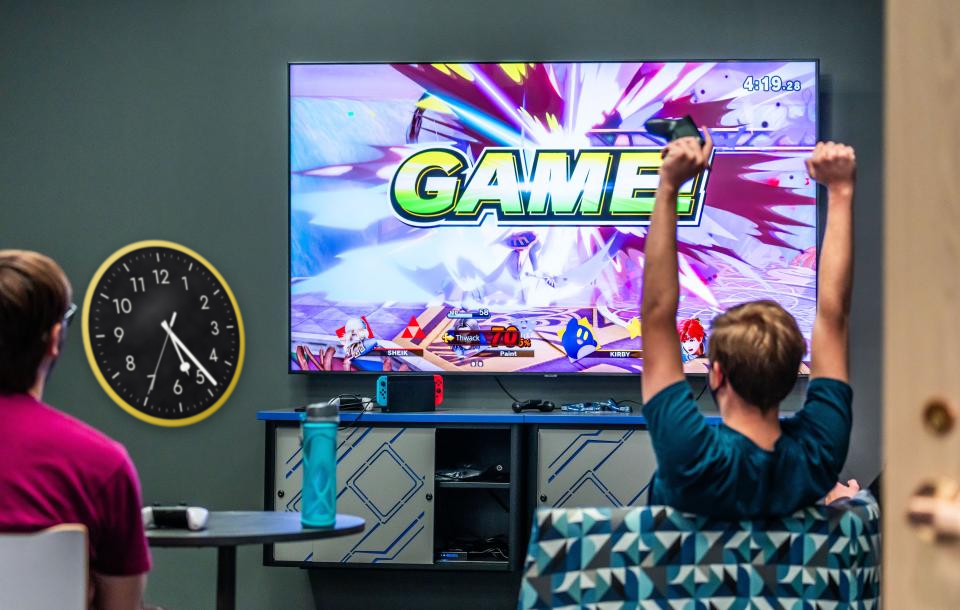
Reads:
h=5 m=23 s=35
